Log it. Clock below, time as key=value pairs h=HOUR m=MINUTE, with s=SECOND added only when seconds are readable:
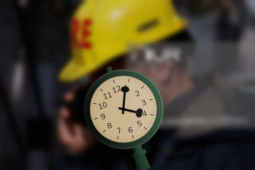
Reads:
h=4 m=4
